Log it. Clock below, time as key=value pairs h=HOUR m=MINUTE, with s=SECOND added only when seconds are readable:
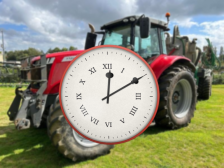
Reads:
h=12 m=10
